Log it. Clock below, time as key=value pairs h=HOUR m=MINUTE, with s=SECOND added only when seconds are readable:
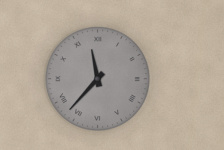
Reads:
h=11 m=37
